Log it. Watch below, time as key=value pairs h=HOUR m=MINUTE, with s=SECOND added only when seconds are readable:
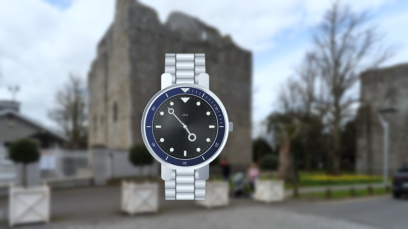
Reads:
h=4 m=53
